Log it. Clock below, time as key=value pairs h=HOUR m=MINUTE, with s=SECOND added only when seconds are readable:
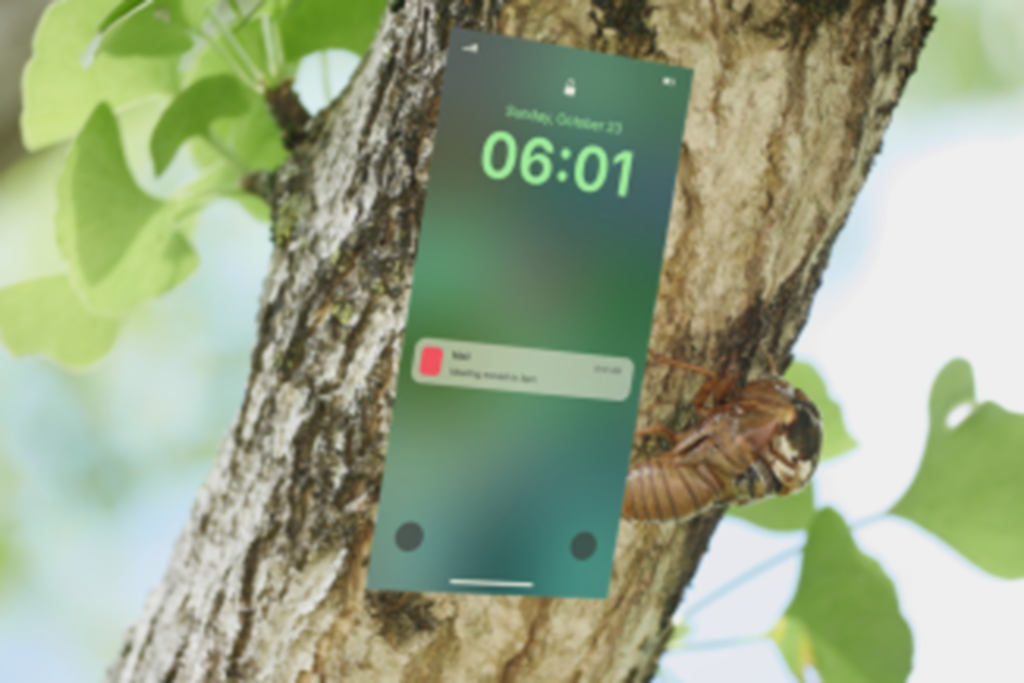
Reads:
h=6 m=1
